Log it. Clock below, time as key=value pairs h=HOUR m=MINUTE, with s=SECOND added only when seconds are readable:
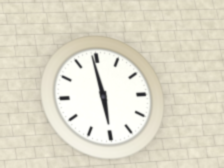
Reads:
h=5 m=59
